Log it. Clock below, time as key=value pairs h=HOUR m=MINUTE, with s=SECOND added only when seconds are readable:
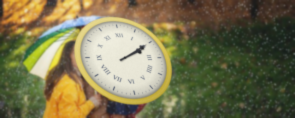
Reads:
h=2 m=10
